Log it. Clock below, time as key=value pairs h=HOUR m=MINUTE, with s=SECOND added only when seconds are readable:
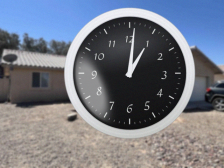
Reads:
h=1 m=1
